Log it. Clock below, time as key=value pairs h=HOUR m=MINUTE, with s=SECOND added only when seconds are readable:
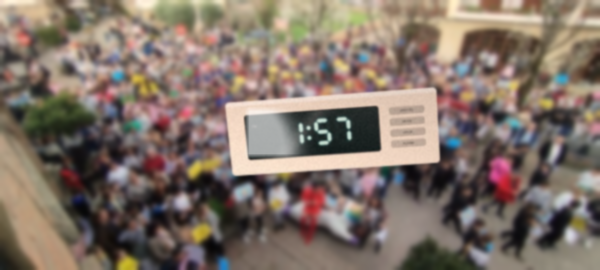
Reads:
h=1 m=57
